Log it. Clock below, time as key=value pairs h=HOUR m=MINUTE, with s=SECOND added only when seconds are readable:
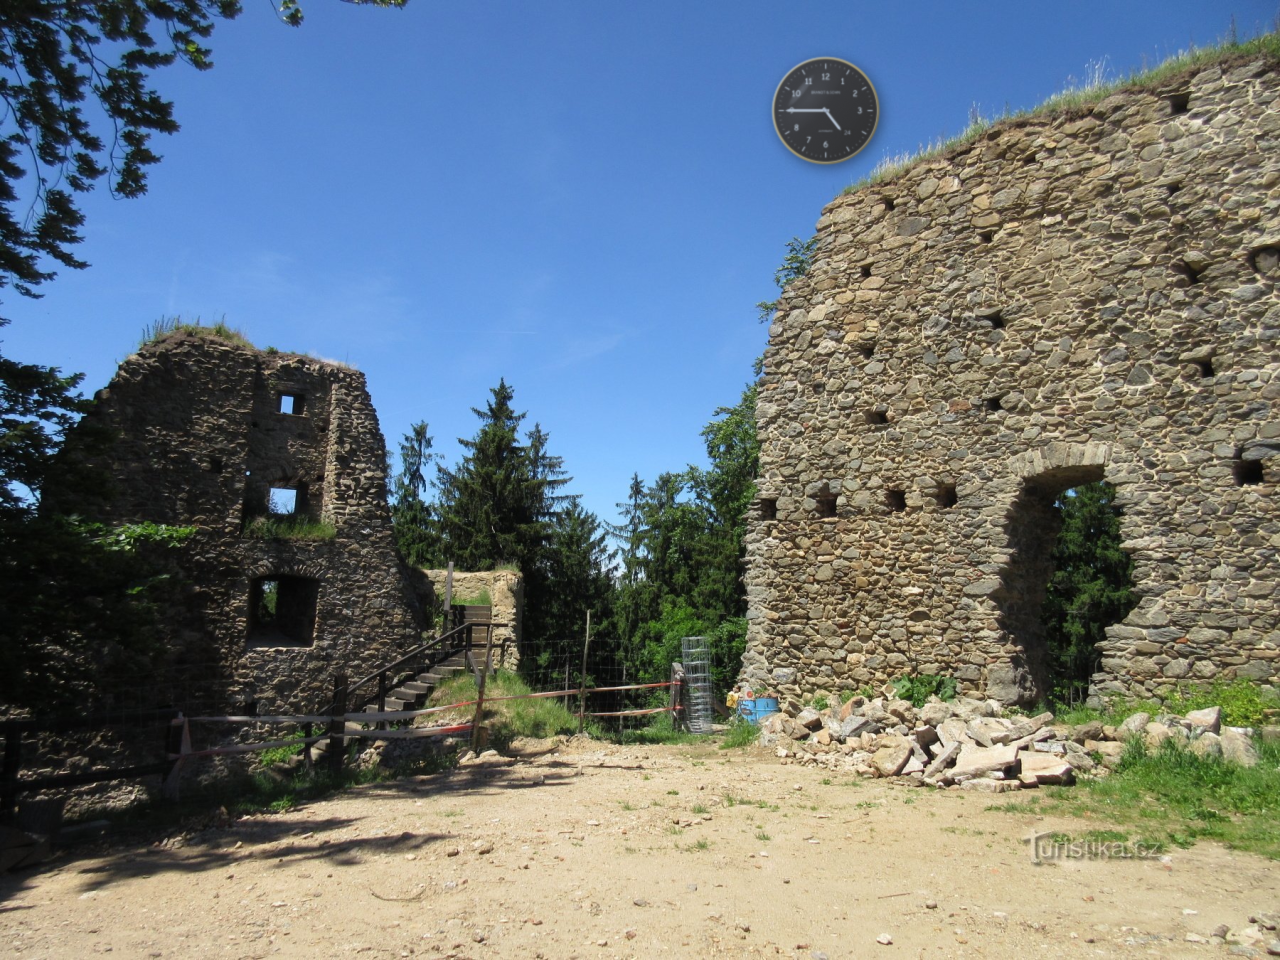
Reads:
h=4 m=45
